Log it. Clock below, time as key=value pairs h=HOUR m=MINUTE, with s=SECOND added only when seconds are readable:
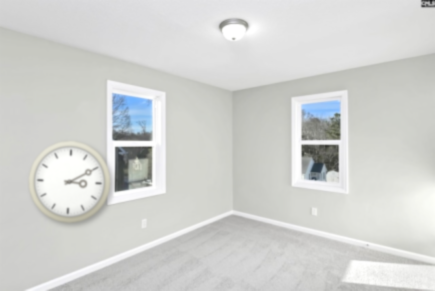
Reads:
h=3 m=10
